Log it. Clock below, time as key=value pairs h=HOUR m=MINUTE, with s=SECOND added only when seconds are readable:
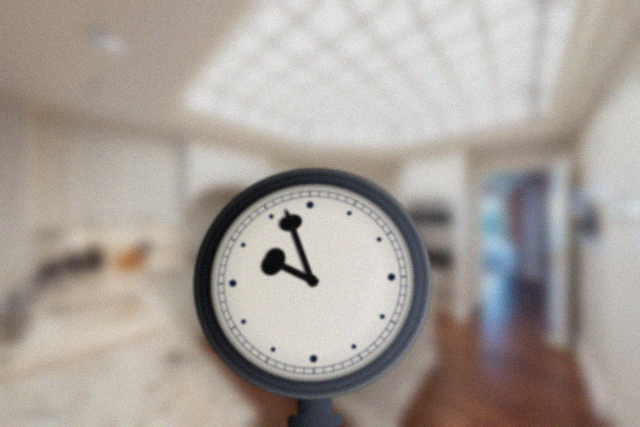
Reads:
h=9 m=57
